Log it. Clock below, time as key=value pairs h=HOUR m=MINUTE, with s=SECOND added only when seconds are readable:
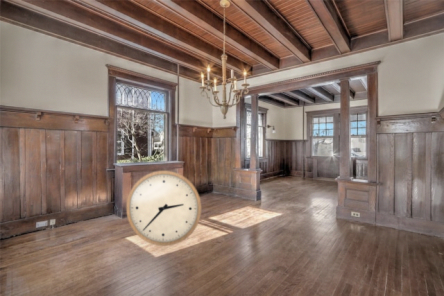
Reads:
h=2 m=37
